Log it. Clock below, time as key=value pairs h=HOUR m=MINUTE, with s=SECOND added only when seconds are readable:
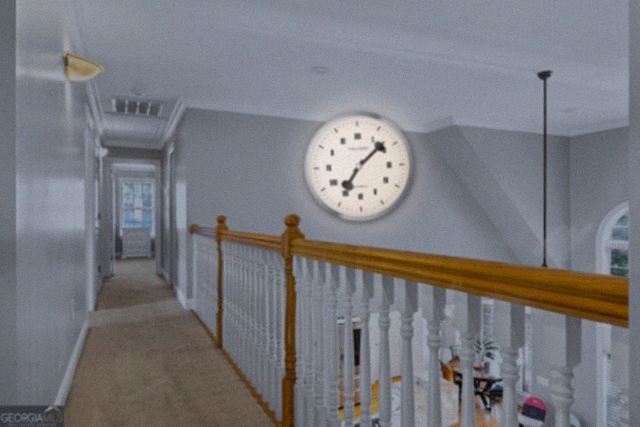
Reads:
h=7 m=8
